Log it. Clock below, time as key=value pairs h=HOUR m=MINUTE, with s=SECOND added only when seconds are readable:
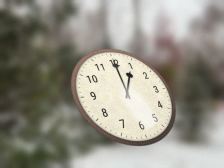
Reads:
h=1 m=0
